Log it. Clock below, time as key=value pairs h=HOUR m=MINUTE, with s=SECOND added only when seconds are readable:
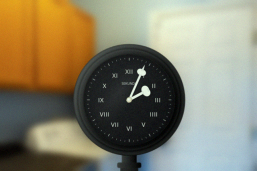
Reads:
h=2 m=4
